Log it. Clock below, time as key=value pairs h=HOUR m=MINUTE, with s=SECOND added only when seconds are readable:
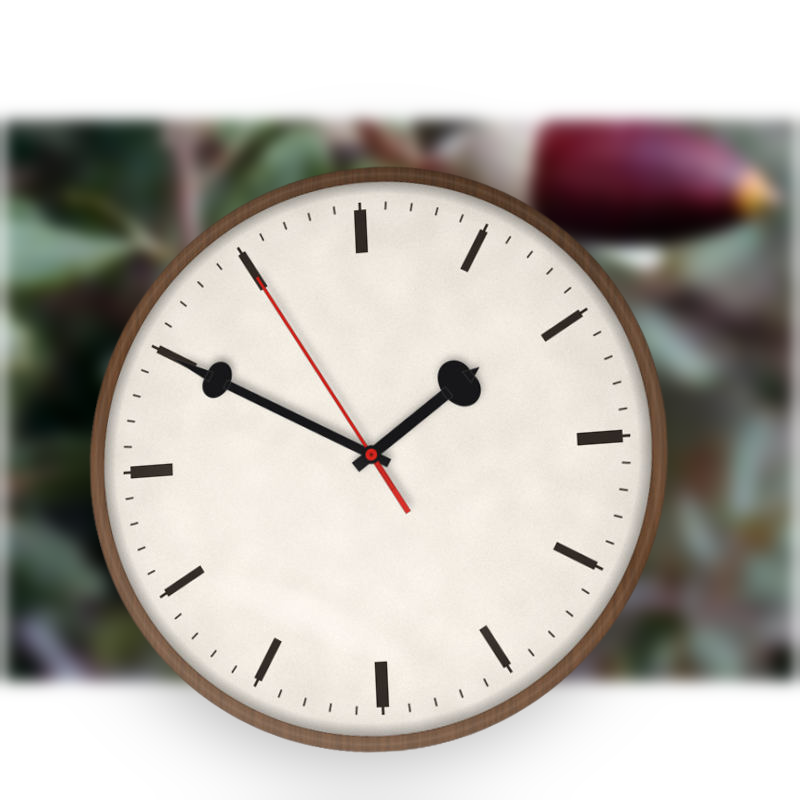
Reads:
h=1 m=49 s=55
